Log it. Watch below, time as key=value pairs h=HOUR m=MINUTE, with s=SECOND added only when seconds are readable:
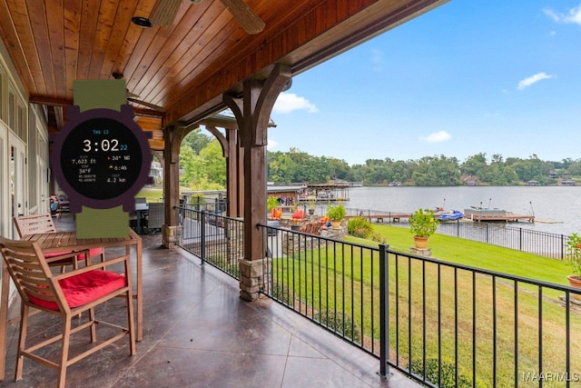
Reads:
h=3 m=2
